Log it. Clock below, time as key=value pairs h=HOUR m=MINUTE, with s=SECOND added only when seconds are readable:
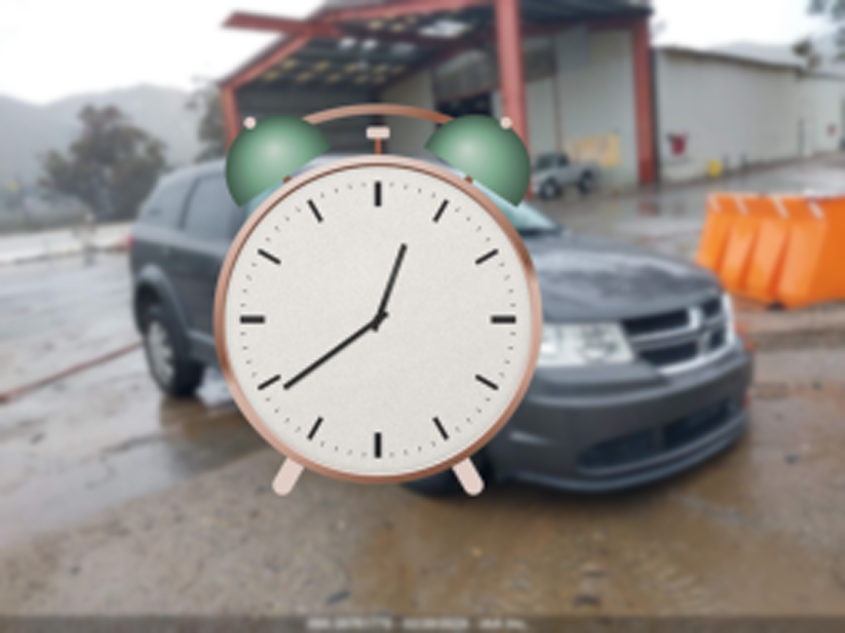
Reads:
h=12 m=39
